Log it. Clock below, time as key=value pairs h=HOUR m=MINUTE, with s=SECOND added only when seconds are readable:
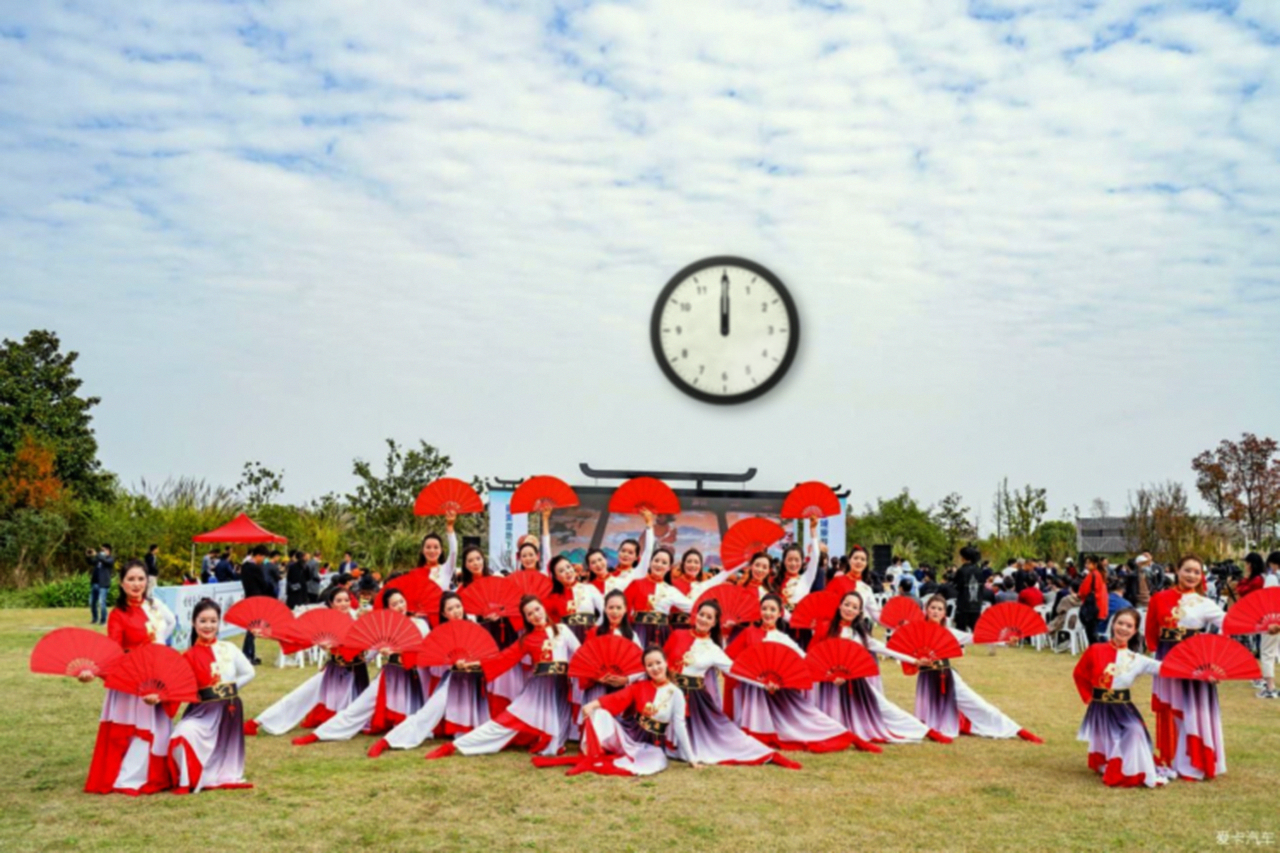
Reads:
h=12 m=0
